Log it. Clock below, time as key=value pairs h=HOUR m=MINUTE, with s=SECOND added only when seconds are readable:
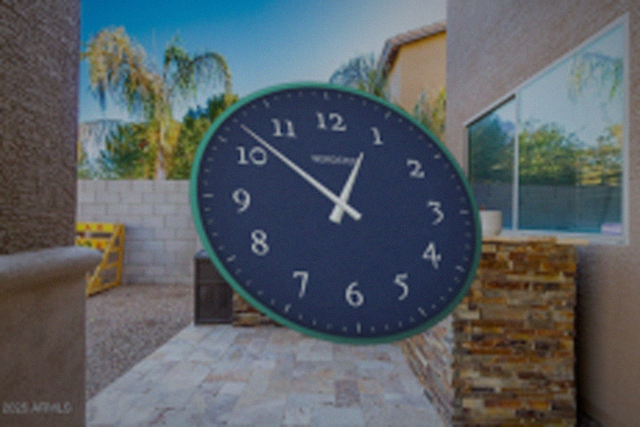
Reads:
h=12 m=52
